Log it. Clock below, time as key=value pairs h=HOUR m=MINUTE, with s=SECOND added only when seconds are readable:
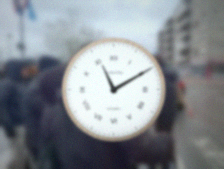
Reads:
h=11 m=10
